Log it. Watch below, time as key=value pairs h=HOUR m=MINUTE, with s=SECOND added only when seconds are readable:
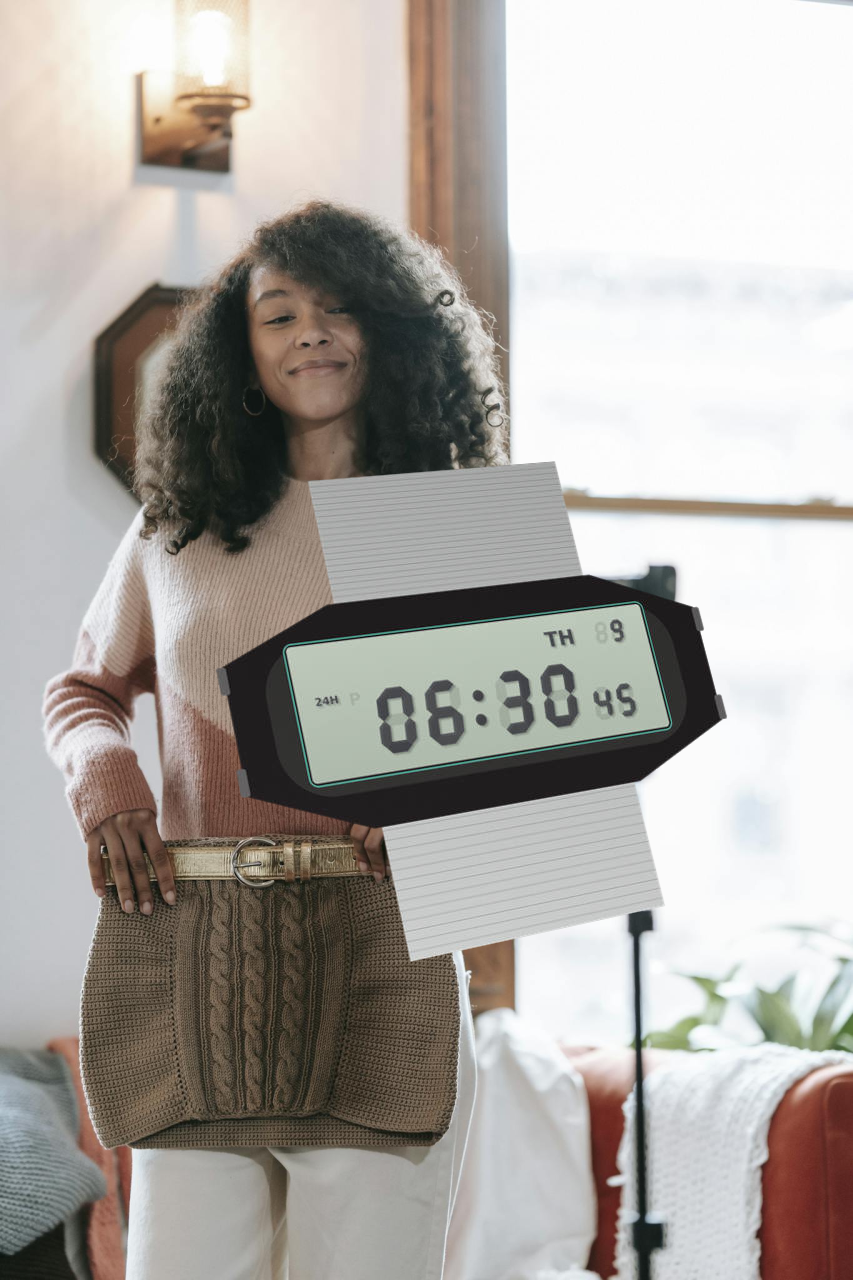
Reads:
h=6 m=30 s=45
